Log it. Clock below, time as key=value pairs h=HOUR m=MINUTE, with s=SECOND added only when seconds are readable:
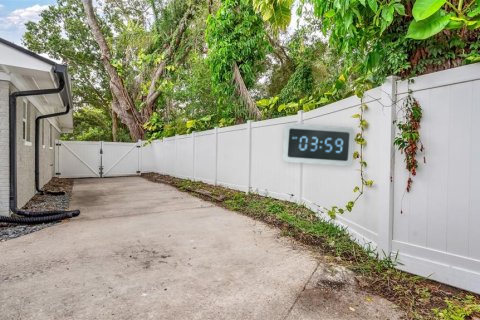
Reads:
h=3 m=59
